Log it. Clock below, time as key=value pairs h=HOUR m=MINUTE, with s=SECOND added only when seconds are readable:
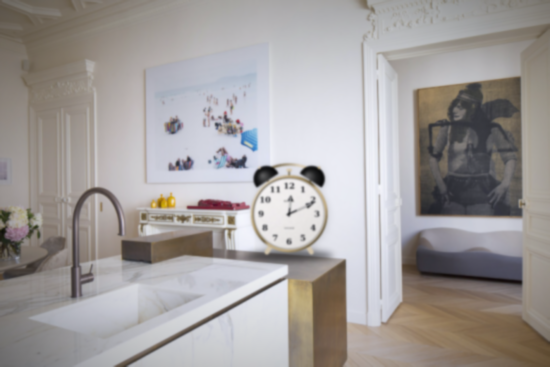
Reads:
h=12 m=11
